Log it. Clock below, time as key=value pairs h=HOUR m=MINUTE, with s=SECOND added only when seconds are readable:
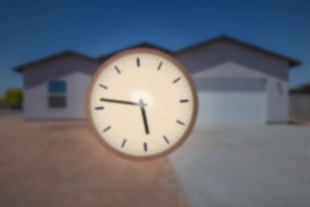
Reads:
h=5 m=47
